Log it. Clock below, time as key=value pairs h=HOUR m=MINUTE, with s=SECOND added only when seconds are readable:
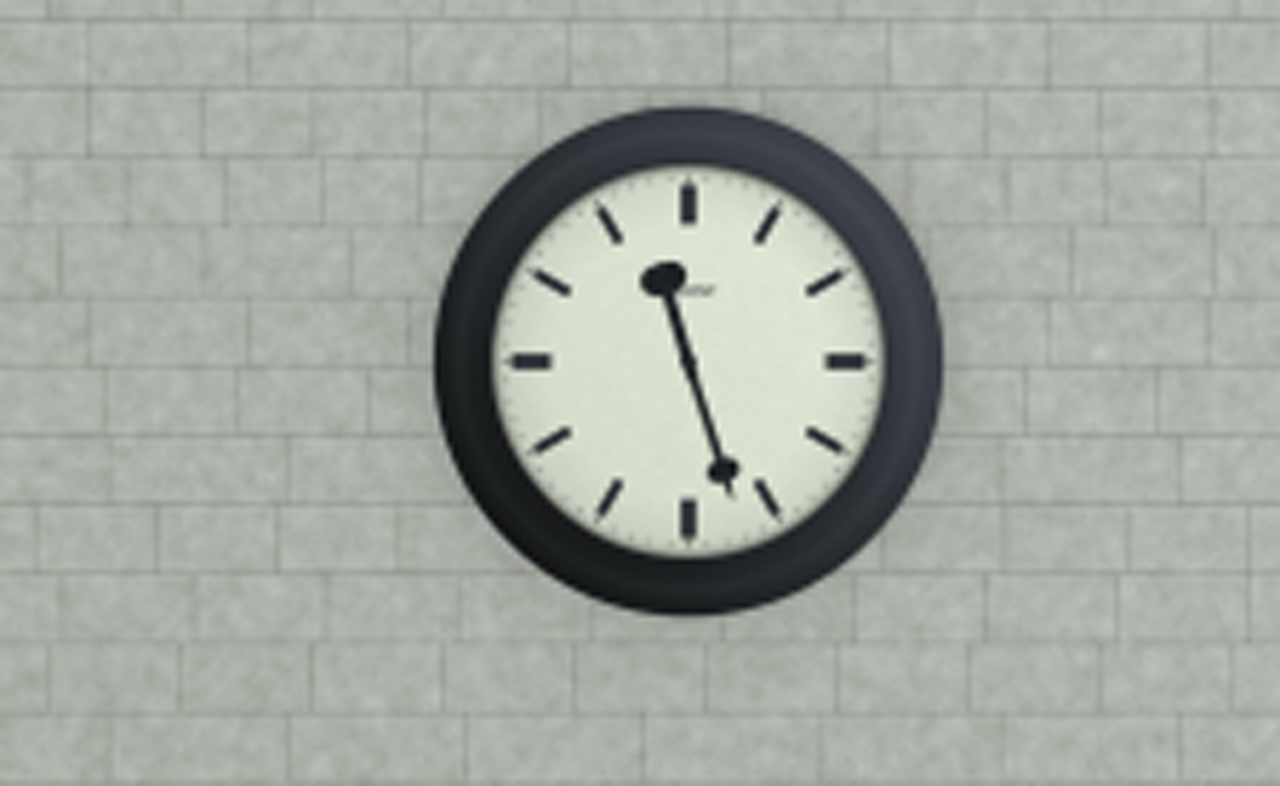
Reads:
h=11 m=27
